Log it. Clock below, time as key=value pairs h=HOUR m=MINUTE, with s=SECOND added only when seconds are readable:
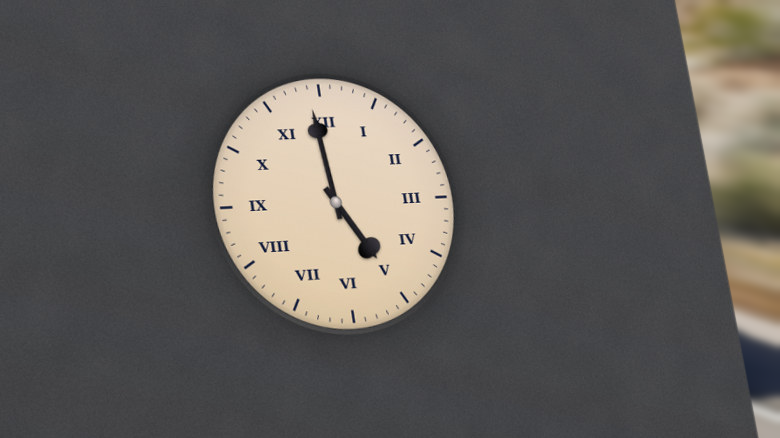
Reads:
h=4 m=59
